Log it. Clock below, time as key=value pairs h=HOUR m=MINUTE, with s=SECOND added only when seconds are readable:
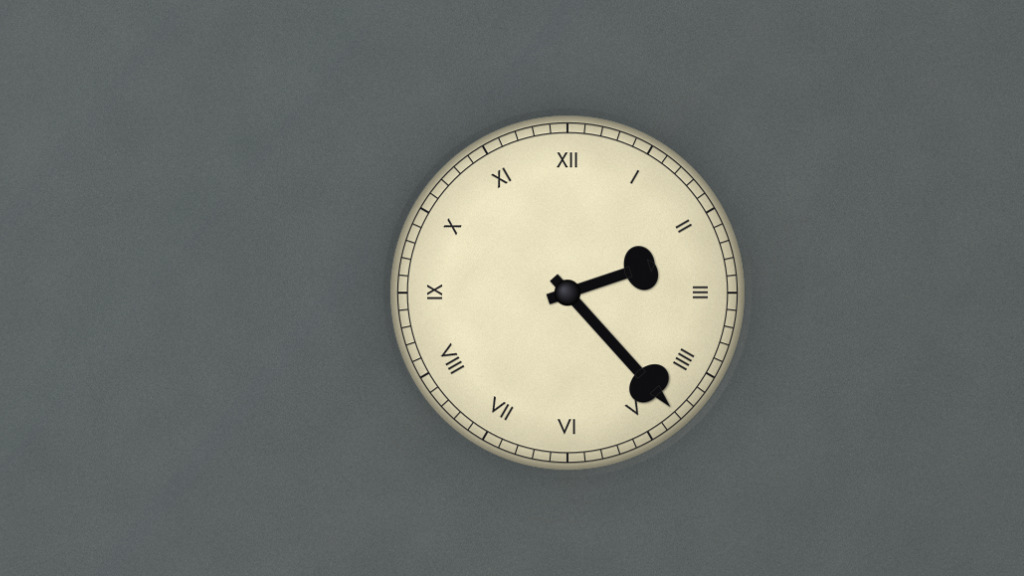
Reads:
h=2 m=23
